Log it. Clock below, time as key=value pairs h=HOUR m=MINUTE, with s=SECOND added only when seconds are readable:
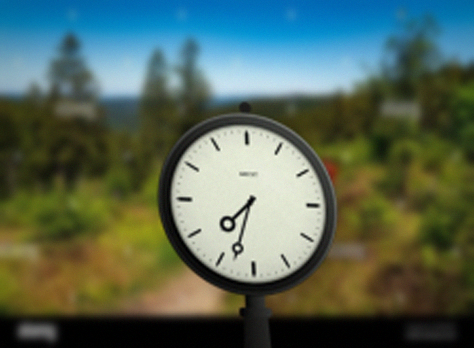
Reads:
h=7 m=33
